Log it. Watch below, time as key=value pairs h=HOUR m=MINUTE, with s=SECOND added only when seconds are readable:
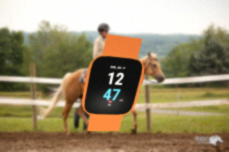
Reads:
h=12 m=47
